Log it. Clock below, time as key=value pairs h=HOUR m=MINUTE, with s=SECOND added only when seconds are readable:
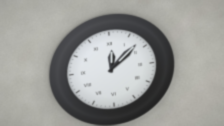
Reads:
h=12 m=8
